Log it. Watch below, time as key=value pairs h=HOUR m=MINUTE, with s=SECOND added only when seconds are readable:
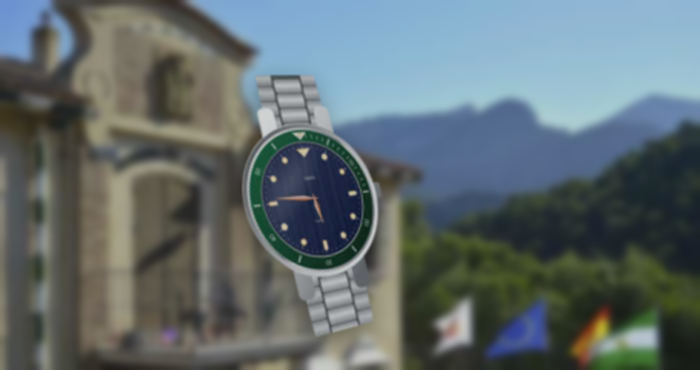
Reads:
h=5 m=46
